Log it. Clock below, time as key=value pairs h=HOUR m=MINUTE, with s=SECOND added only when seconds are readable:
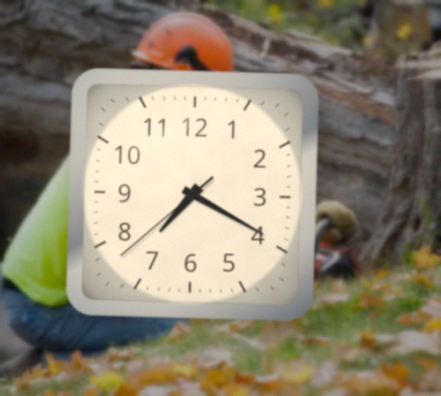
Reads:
h=7 m=19 s=38
